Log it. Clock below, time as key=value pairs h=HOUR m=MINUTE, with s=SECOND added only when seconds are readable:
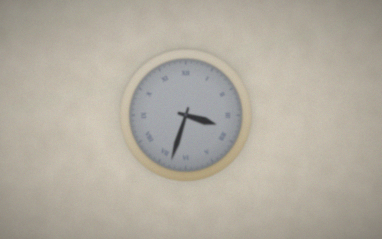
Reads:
h=3 m=33
